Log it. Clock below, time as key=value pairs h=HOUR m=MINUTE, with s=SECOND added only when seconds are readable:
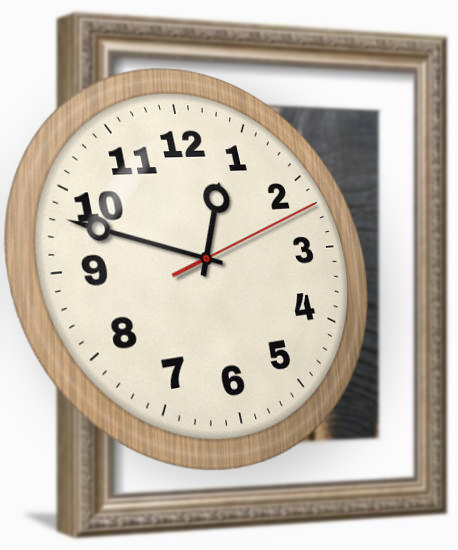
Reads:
h=12 m=48 s=12
